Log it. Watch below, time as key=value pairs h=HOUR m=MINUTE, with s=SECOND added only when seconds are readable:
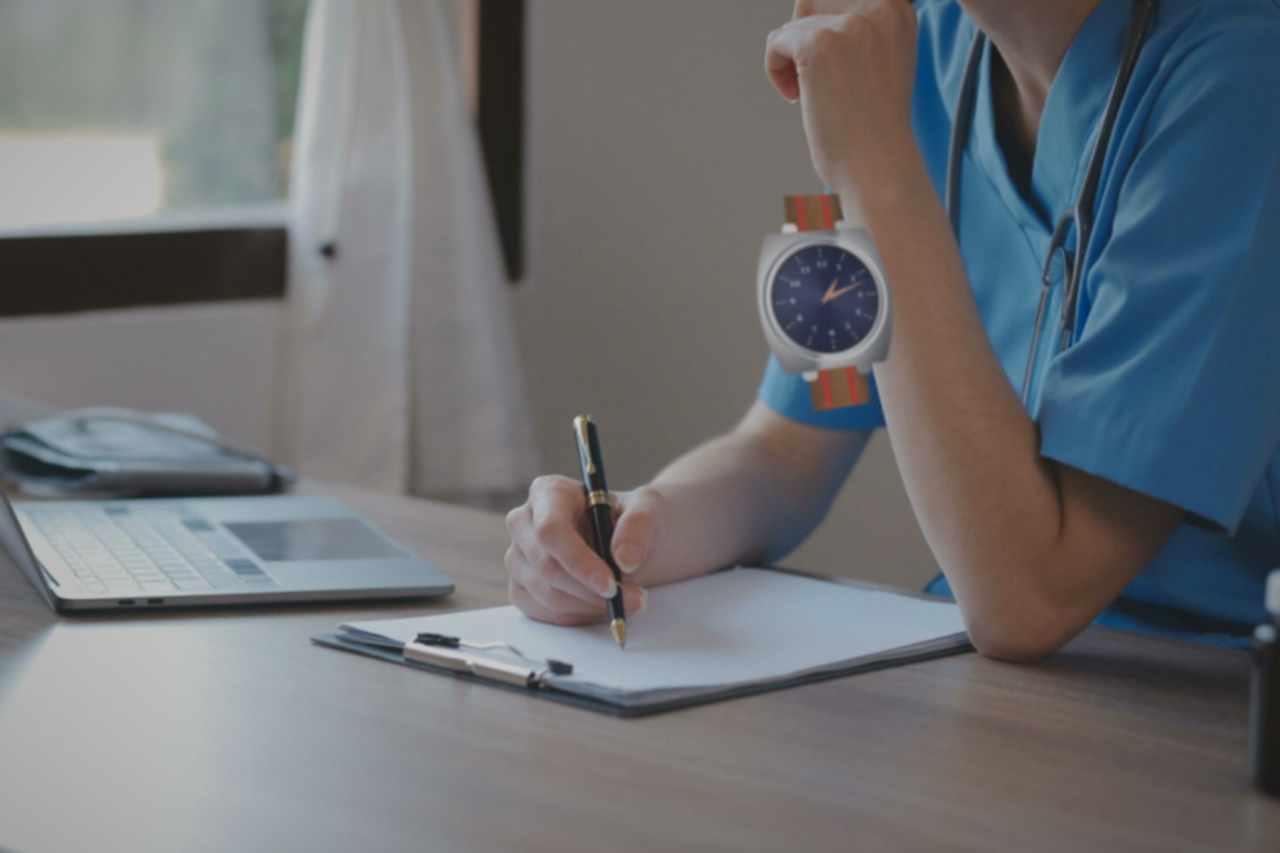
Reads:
h=1 m=12
